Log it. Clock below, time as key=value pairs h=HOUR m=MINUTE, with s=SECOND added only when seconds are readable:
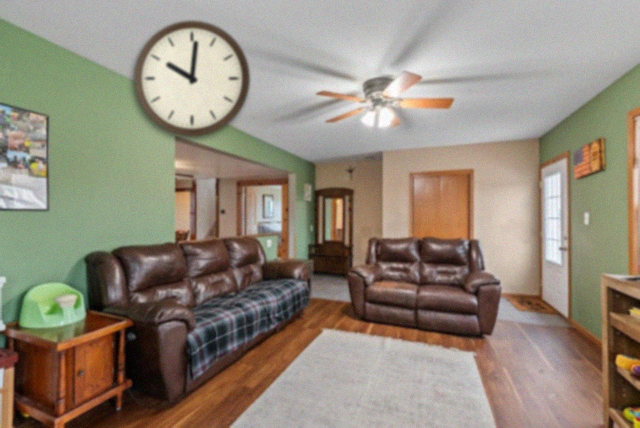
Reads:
h=10 m=1
